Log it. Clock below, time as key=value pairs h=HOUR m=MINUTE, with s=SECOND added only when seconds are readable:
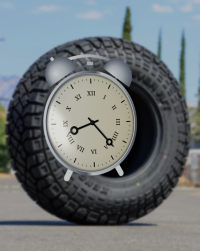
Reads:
h=8 m=23
